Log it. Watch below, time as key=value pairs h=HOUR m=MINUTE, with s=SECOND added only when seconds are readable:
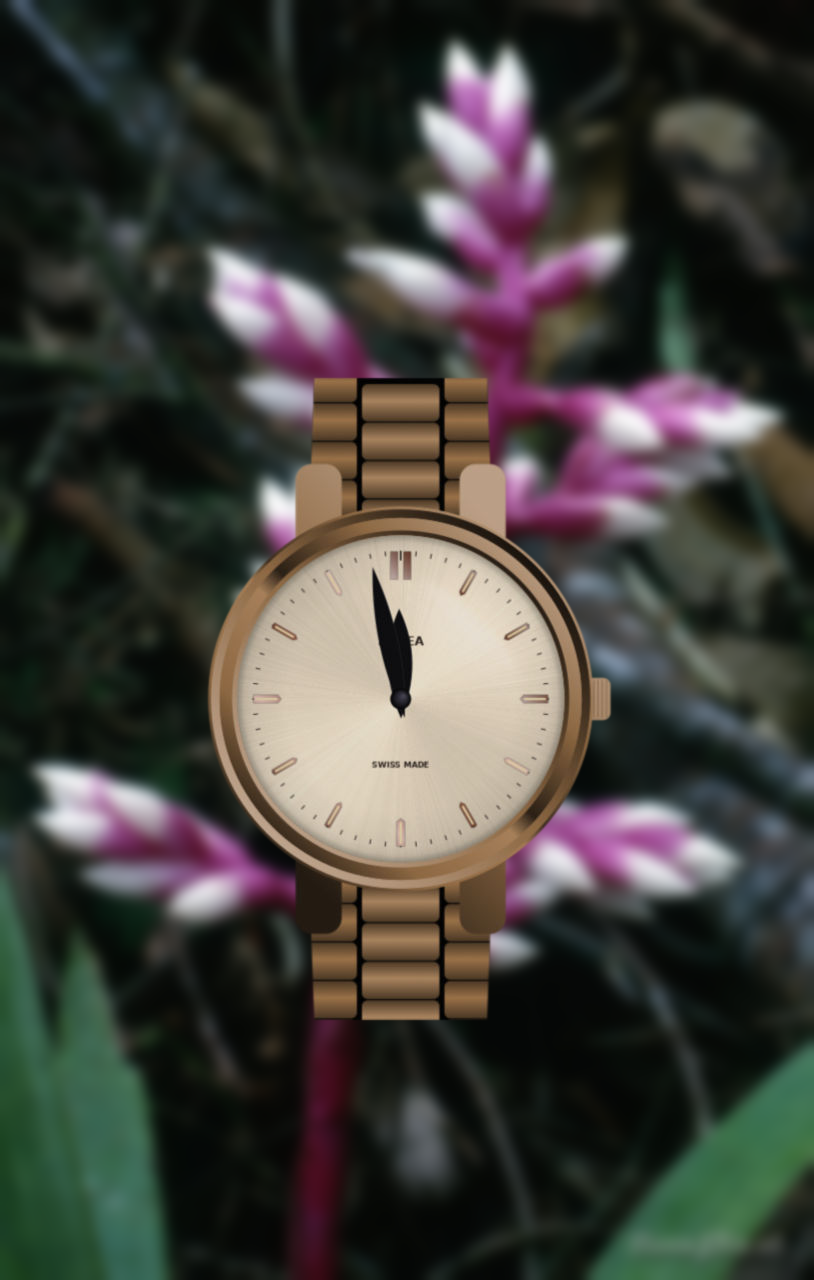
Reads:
h=11 m=58
